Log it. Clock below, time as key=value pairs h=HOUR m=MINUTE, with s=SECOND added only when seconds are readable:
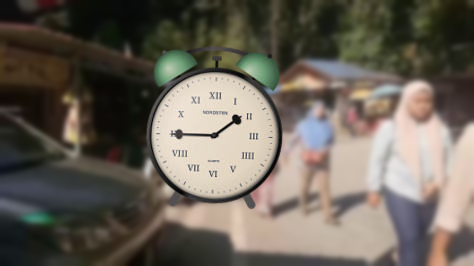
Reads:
h=1 m=45
